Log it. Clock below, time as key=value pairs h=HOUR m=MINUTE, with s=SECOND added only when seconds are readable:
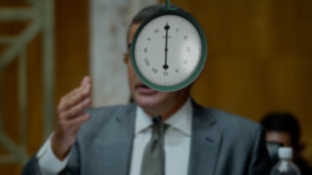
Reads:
h=6 m=0
